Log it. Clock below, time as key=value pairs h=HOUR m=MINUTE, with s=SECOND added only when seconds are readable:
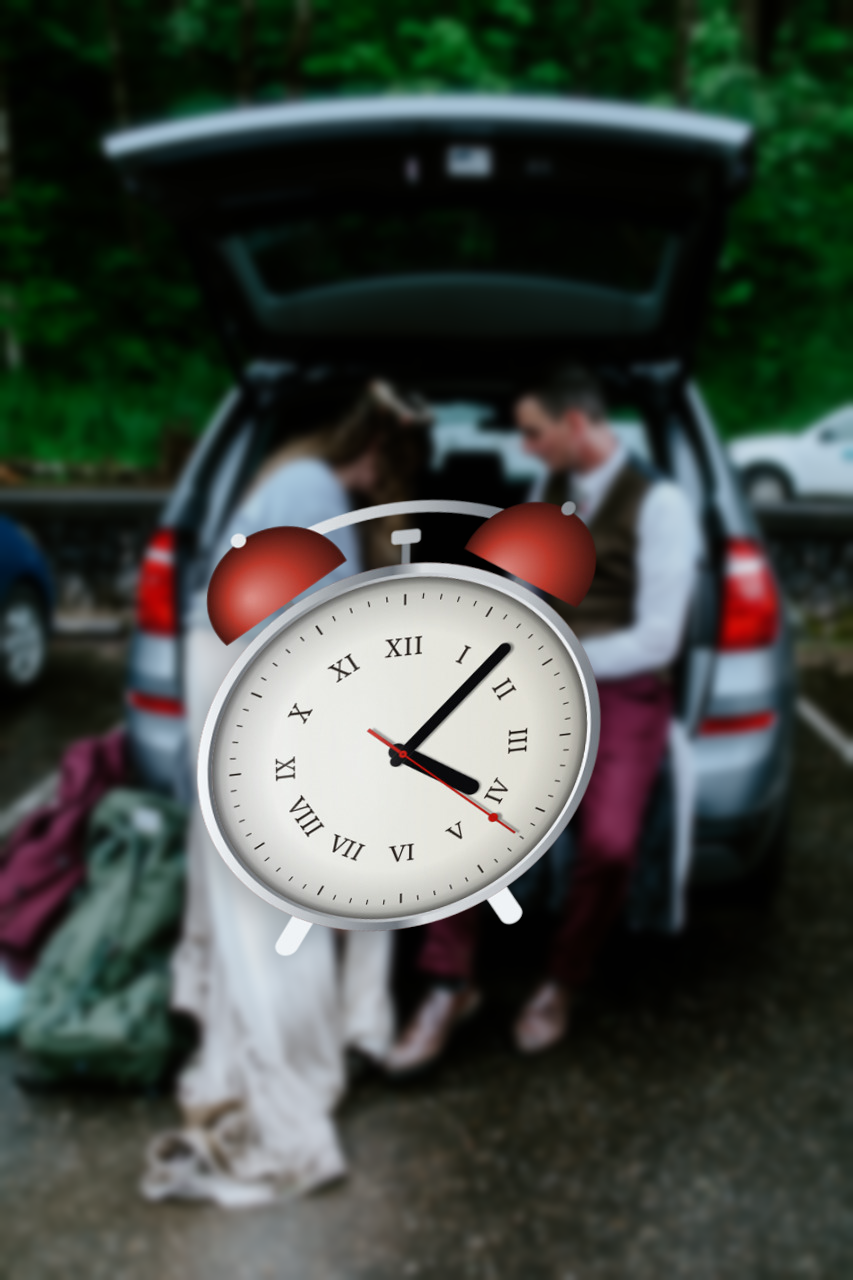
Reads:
h=4 m=7 s=22
